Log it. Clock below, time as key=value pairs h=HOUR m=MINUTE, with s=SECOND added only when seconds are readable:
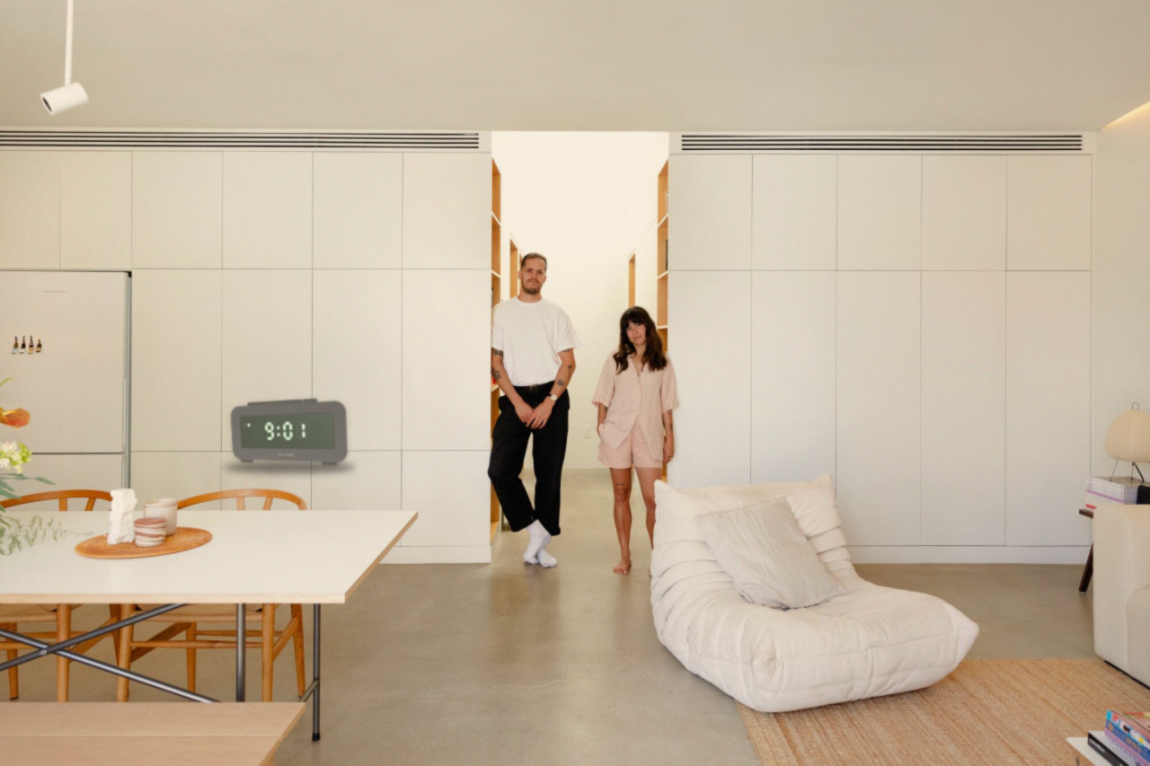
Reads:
h=9 m=1
